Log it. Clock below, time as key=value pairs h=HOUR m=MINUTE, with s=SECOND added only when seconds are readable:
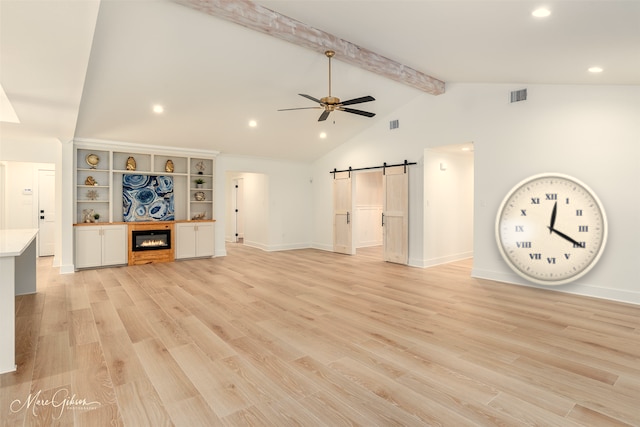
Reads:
h=12 m=20
